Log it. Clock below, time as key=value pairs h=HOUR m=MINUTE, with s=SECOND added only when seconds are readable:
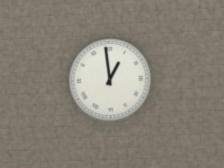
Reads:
h=12 m=59
